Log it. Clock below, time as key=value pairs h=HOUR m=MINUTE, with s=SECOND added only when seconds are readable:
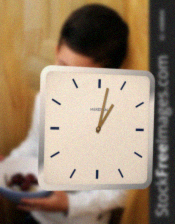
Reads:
h=1 m=2
